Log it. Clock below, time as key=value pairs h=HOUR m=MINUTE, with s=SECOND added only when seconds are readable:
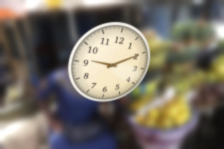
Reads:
h=9 m=10
